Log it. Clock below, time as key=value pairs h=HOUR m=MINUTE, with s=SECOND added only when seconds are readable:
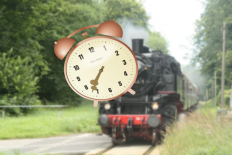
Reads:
h=7 m=37
